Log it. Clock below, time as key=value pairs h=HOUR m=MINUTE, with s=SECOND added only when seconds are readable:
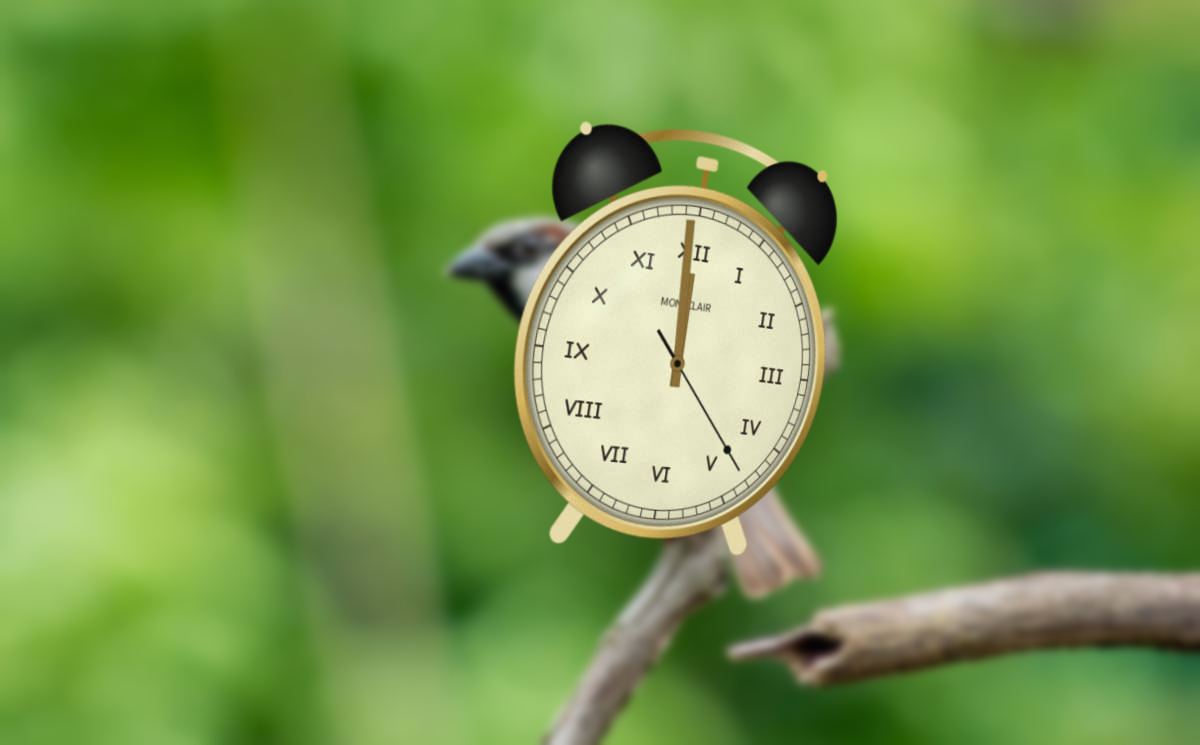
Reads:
h=11 m=59 s=23
